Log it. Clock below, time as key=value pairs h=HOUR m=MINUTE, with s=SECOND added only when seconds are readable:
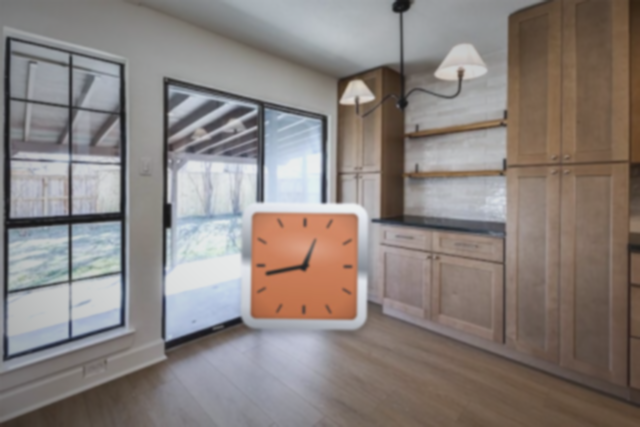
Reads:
h=12 m=43
